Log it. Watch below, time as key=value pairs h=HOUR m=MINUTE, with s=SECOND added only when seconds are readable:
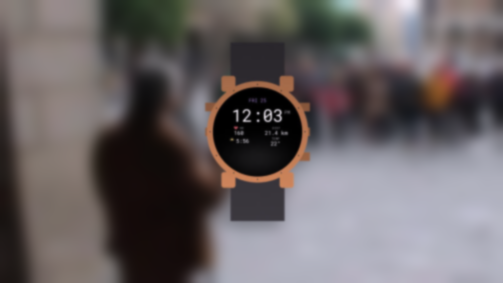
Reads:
h=12 m=3
